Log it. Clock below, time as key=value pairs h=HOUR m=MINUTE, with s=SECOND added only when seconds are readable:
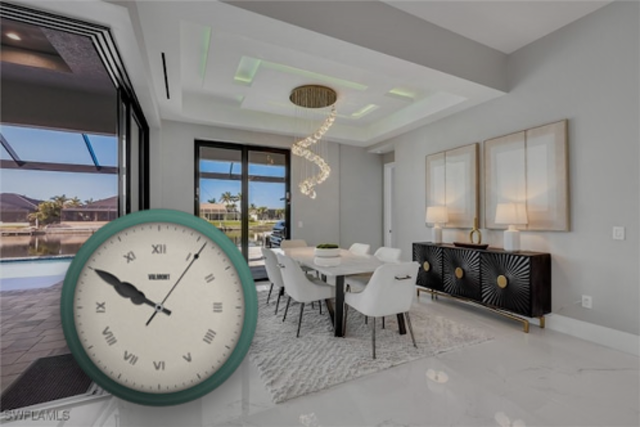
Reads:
h=9 m=50 s=6
